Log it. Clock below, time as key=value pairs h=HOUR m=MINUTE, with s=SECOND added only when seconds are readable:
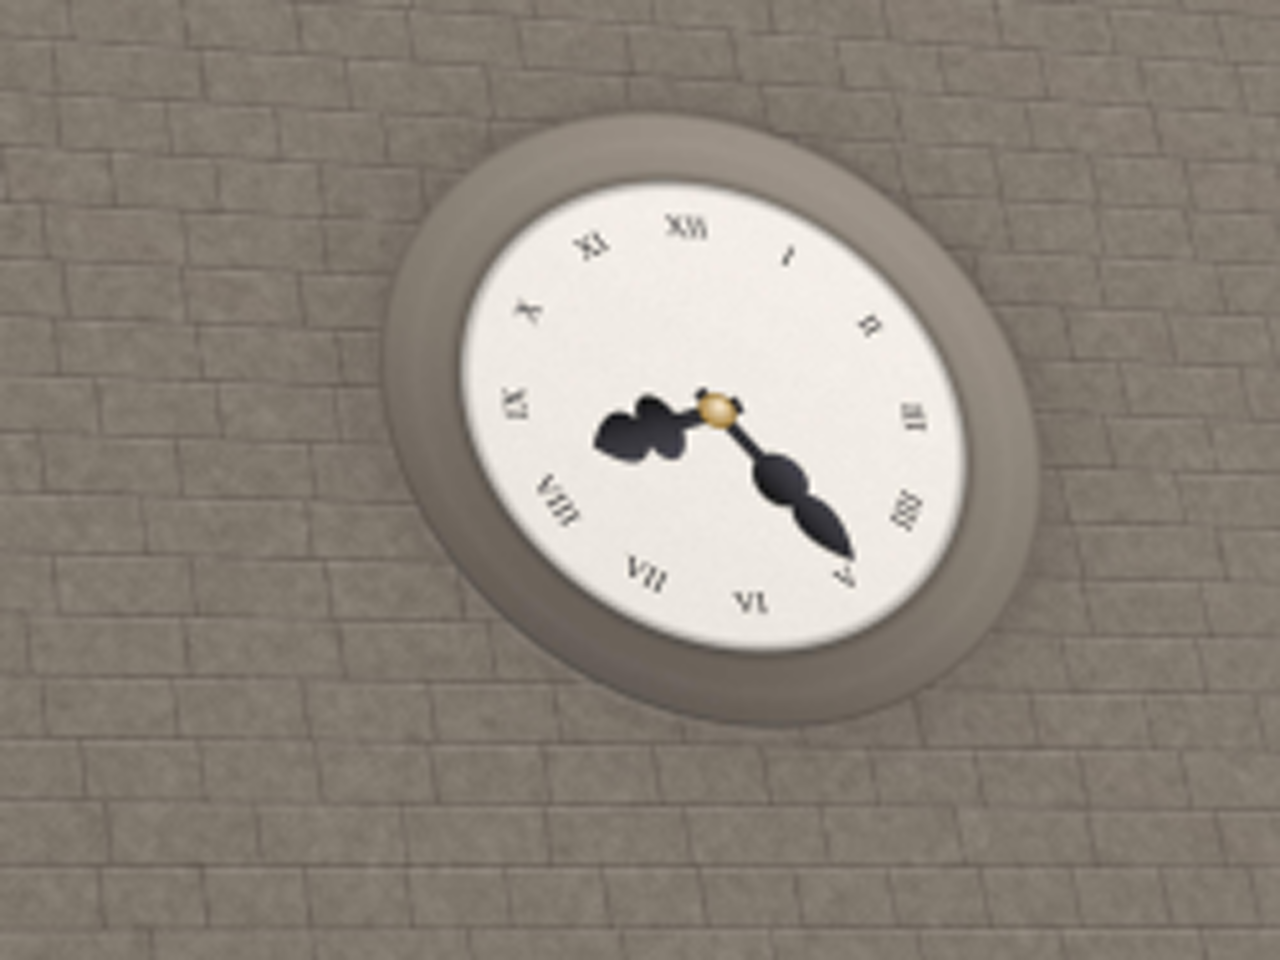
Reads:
h=8 m=24
